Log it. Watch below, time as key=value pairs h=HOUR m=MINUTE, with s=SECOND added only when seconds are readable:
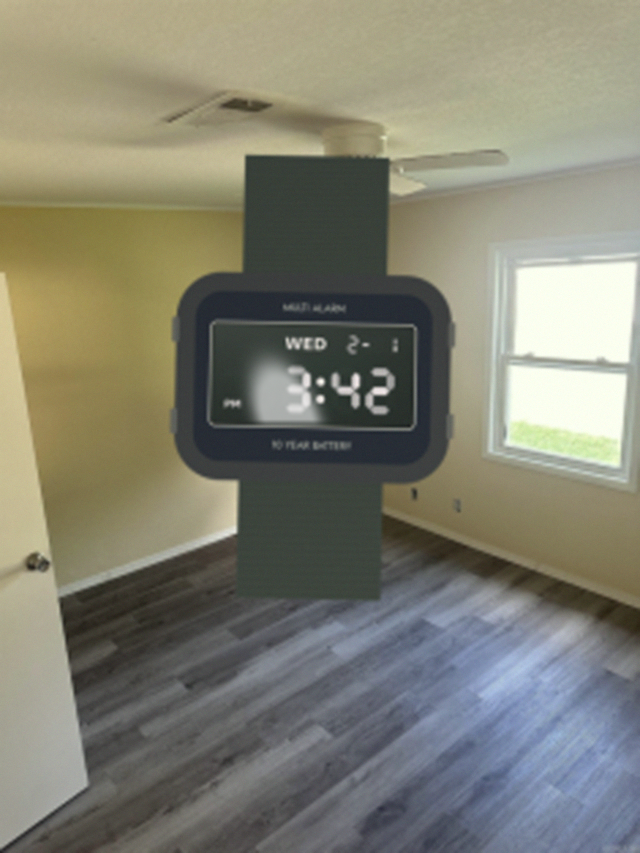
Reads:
h=3 m=42
